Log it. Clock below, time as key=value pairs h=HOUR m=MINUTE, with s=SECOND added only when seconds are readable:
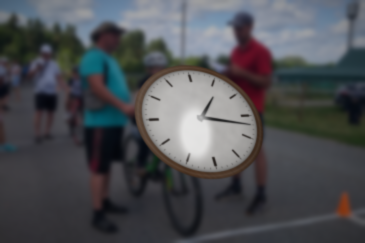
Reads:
h=1 m=17
